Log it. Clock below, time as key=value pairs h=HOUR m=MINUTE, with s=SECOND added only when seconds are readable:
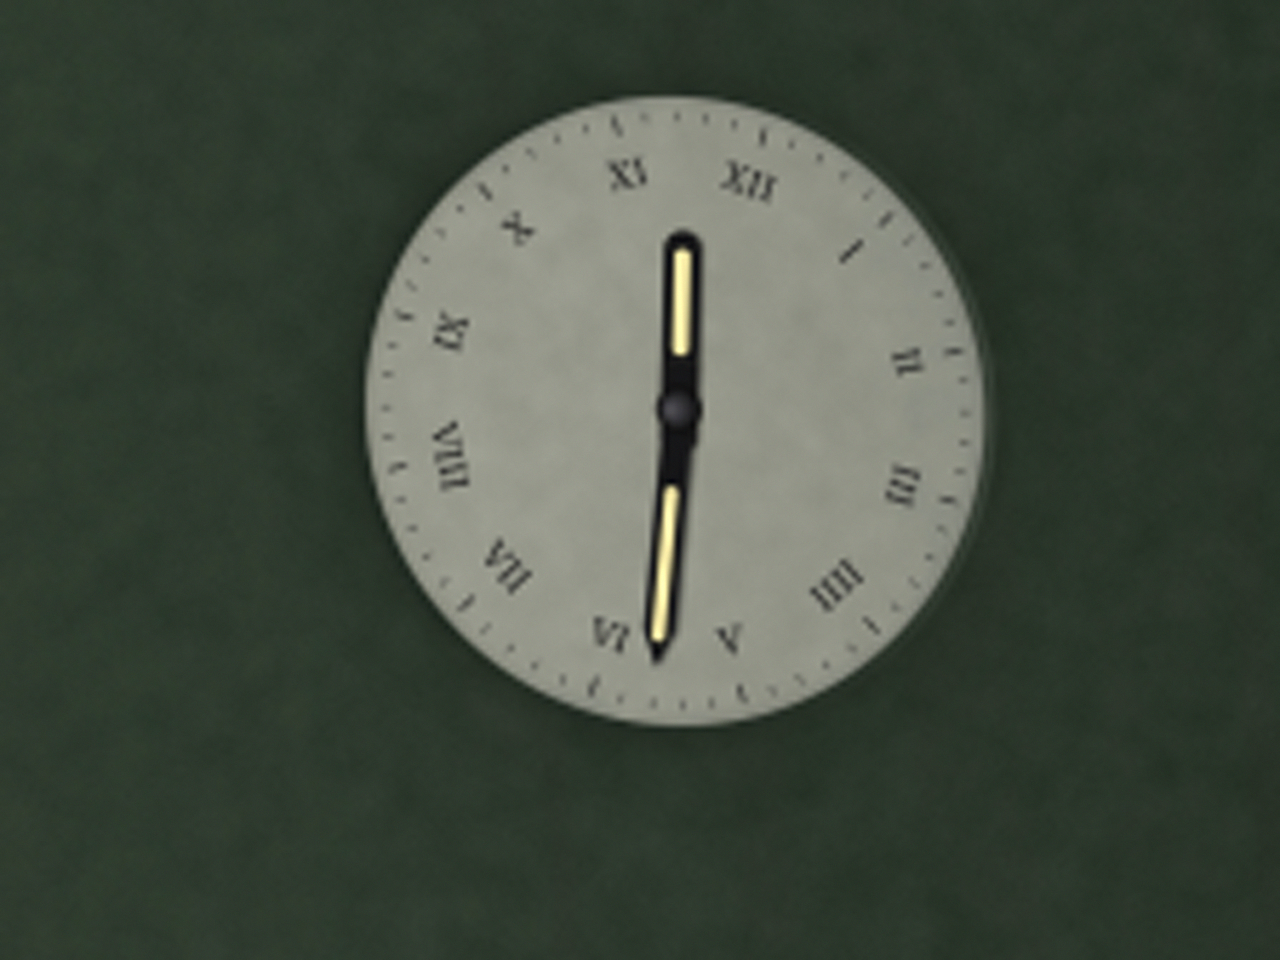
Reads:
h=11 m=28
